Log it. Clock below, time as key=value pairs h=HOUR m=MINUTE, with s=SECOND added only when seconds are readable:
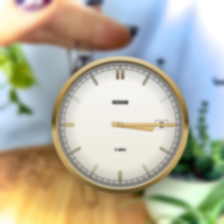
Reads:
h=3 m=15
